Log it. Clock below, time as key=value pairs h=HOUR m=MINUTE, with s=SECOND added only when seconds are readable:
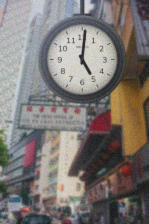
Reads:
h=5 m=1
